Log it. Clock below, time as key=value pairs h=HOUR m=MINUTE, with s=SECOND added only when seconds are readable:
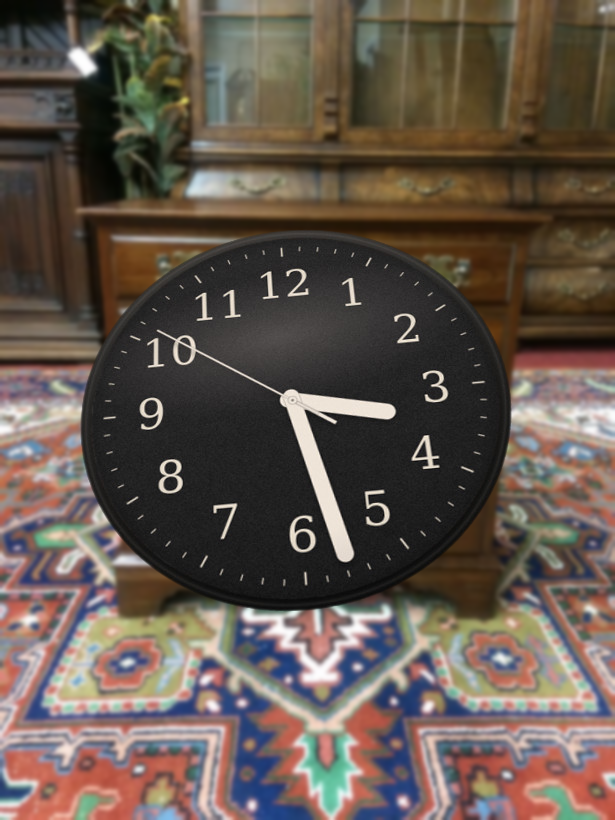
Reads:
h=3 m=27 s=51
